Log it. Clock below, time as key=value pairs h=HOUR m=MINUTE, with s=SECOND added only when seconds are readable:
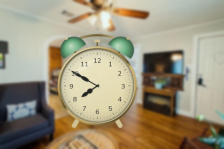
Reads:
h=7 m=50
